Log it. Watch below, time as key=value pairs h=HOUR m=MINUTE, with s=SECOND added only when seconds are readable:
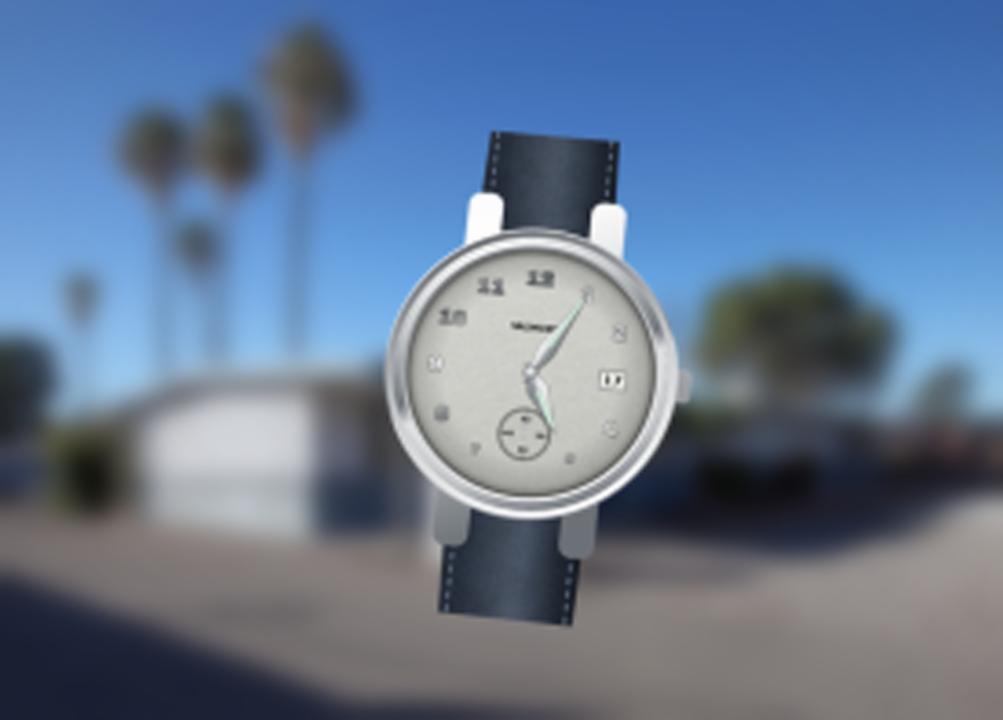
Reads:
h=5 m=5
